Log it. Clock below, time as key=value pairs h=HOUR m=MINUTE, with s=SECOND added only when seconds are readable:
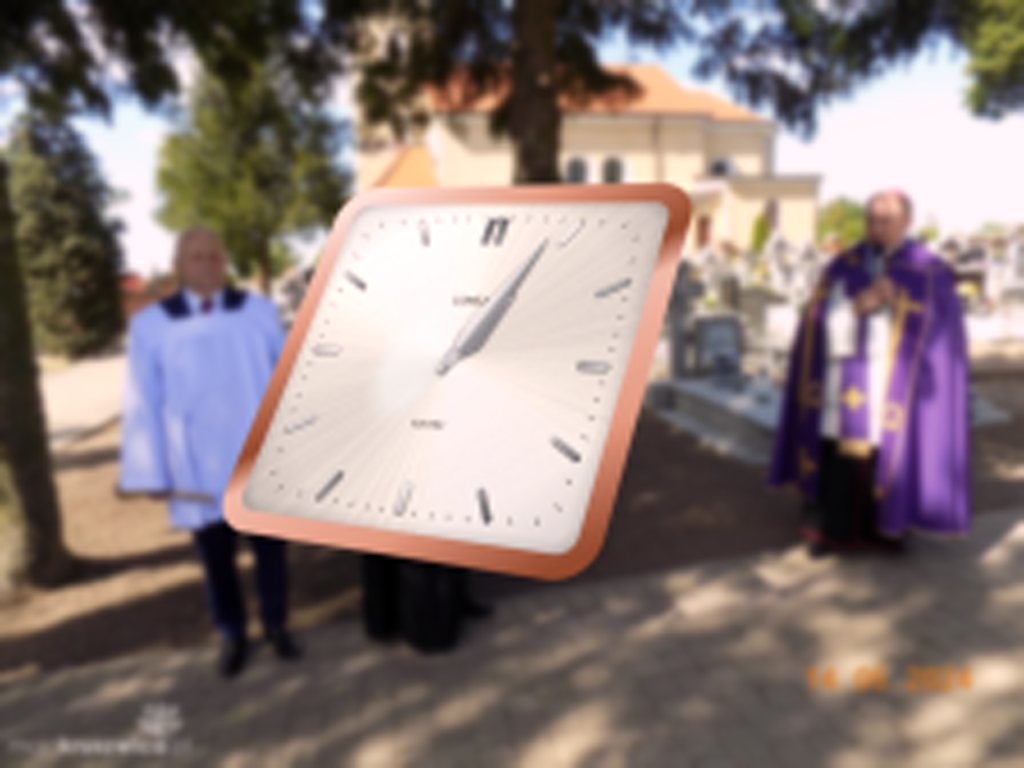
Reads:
h=1 m=4
